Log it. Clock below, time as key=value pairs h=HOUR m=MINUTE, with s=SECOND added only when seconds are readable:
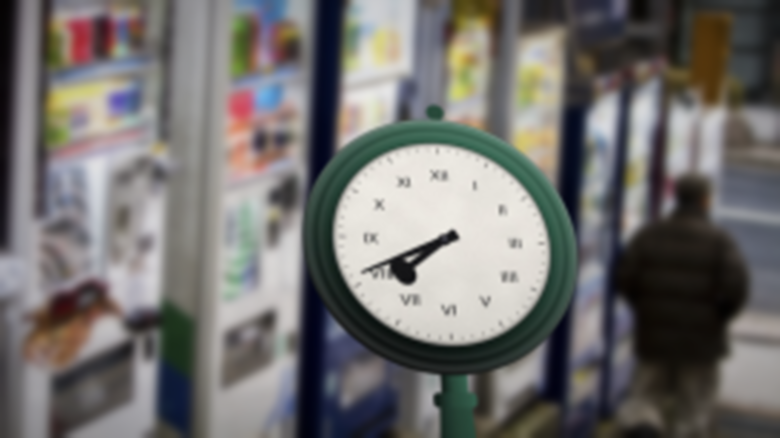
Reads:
h=7 m=41
